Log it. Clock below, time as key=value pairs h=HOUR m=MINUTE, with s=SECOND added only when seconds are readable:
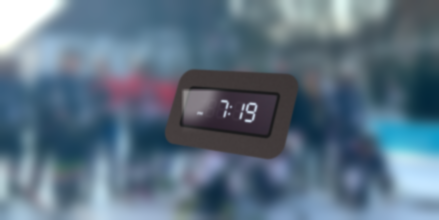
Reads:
h=7 m=19
